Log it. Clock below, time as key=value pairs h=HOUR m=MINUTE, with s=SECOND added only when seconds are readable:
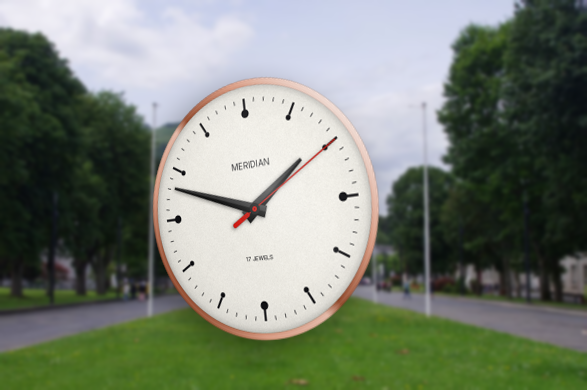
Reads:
h=1 m=48 s=10
